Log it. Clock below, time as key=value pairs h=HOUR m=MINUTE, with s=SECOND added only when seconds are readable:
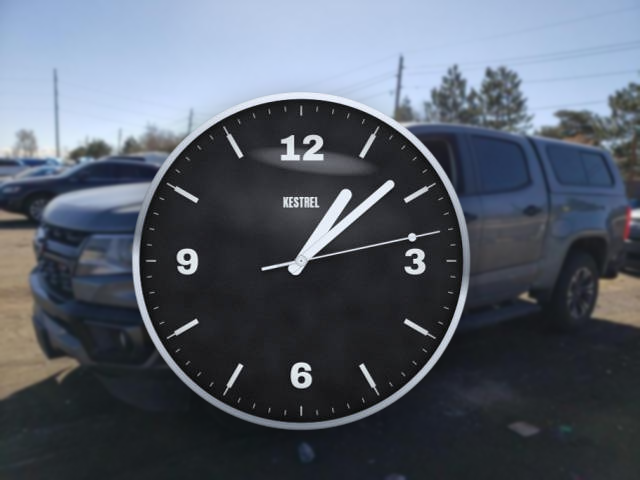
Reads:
h=1 m=8 s=13
